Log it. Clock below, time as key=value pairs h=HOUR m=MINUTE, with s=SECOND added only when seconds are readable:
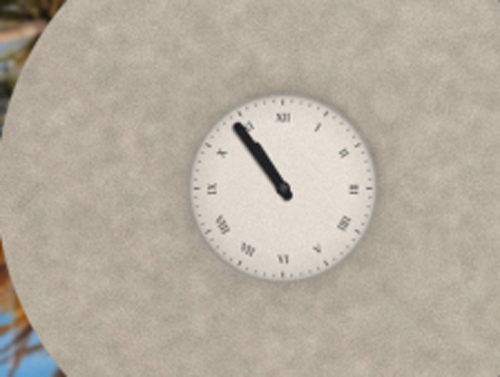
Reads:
h=10 m=54
